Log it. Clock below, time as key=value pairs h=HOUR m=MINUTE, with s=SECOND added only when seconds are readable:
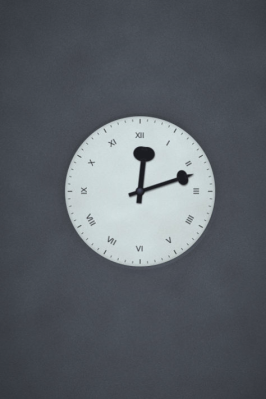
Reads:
h=12 m=12
